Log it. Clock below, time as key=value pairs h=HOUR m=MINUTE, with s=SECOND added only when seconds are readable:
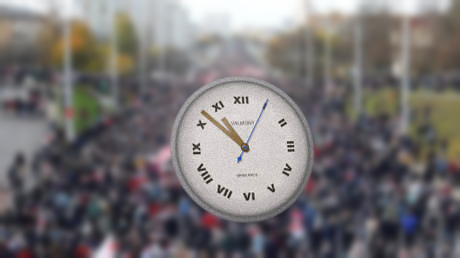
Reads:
h=10 m=52 s=5
